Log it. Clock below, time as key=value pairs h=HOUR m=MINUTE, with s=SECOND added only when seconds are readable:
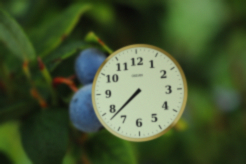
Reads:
h=7 m=38
